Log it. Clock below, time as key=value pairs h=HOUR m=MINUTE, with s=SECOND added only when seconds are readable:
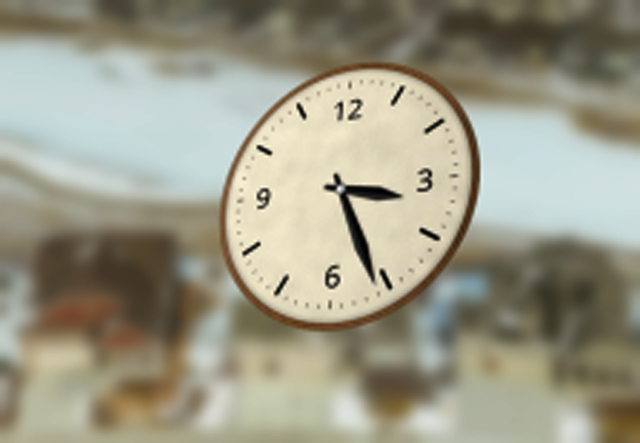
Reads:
h=3 m=26
